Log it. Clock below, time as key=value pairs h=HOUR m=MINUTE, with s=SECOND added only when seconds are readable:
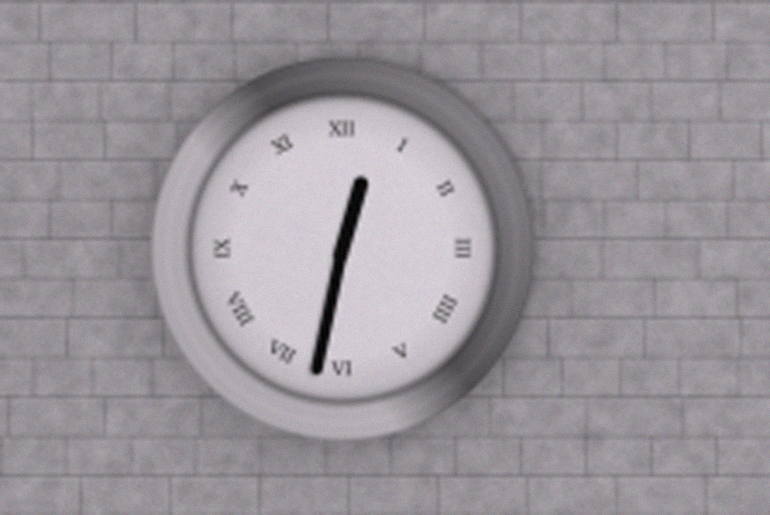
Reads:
h=12 m=32
